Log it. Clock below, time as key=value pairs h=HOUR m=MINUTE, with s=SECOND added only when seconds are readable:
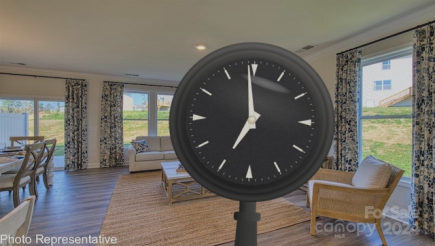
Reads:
h=6 m=59
